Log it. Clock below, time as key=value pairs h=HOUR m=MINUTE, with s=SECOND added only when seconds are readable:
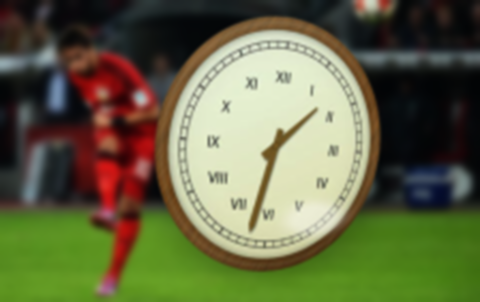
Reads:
h=1 m=32
